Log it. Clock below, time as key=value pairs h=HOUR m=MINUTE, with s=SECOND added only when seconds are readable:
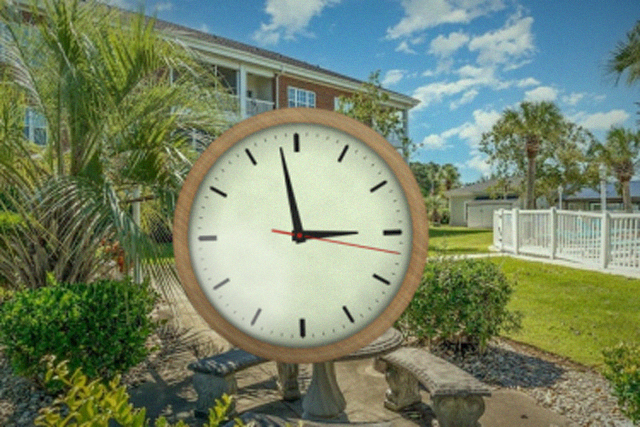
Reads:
h=2 m=58 s=17
